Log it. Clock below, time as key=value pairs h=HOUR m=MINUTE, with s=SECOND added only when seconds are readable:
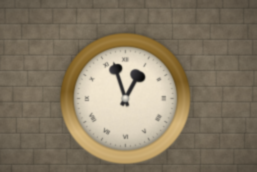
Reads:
h=12 m=57
